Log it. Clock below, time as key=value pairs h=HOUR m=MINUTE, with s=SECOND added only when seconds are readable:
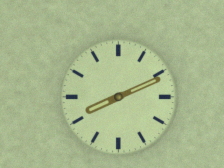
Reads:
h=8 m=11
